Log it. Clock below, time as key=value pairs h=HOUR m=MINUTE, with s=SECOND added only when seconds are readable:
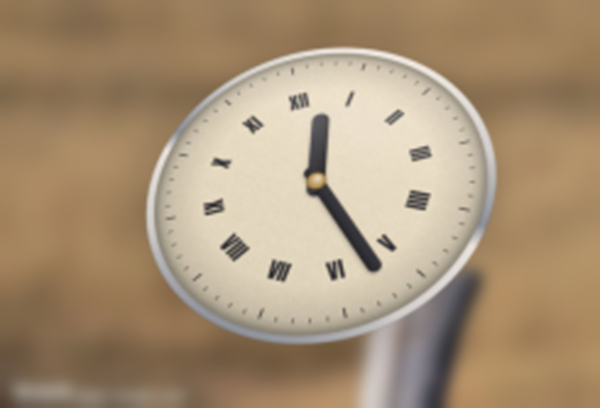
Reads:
h=12 m=27
